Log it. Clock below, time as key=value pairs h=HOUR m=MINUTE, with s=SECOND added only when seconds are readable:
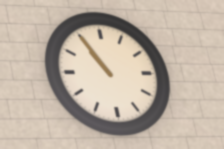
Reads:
h=10 m=55
